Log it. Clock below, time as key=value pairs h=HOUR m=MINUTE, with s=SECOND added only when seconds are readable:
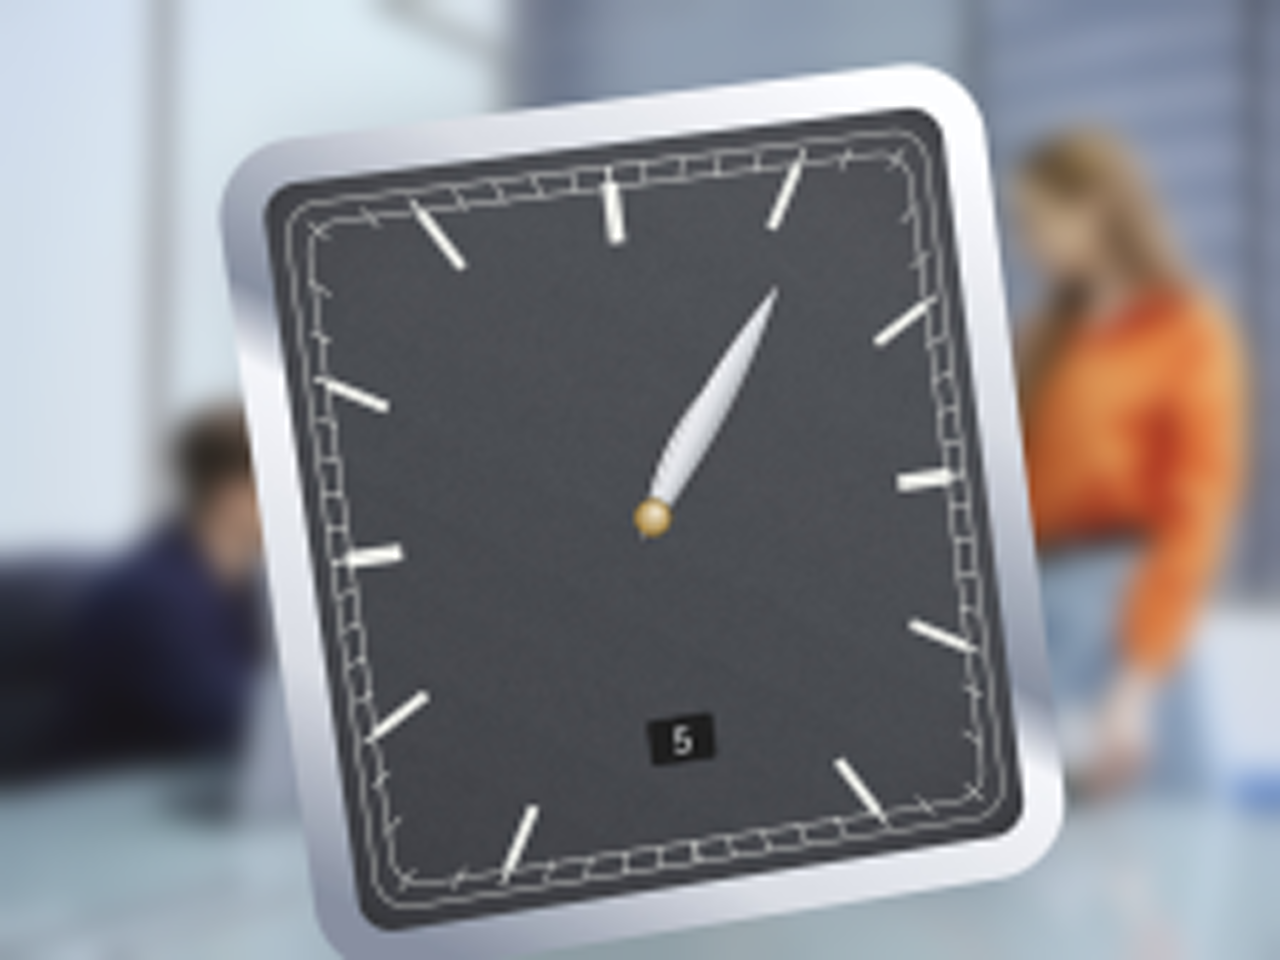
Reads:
h=1 m=6
